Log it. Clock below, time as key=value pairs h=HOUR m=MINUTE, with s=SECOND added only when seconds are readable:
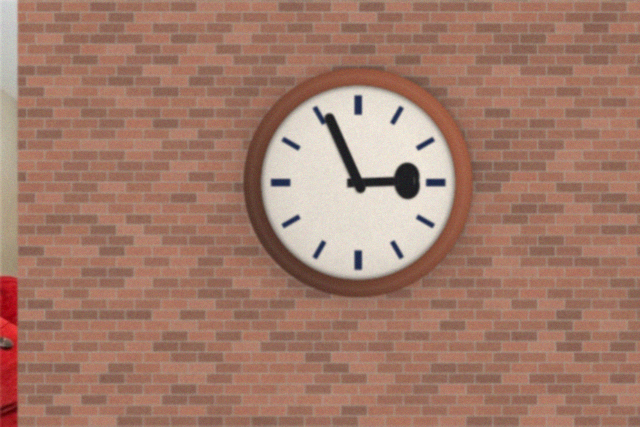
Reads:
h=2 m=56
